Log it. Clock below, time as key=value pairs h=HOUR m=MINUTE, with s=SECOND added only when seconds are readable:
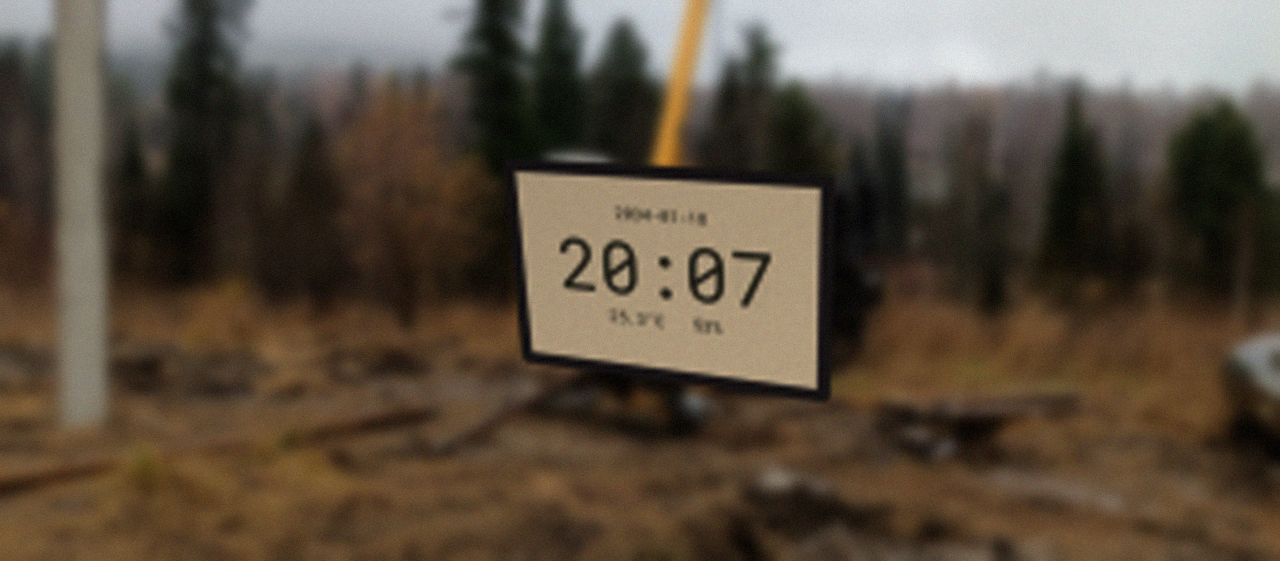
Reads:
h=20 m=7
